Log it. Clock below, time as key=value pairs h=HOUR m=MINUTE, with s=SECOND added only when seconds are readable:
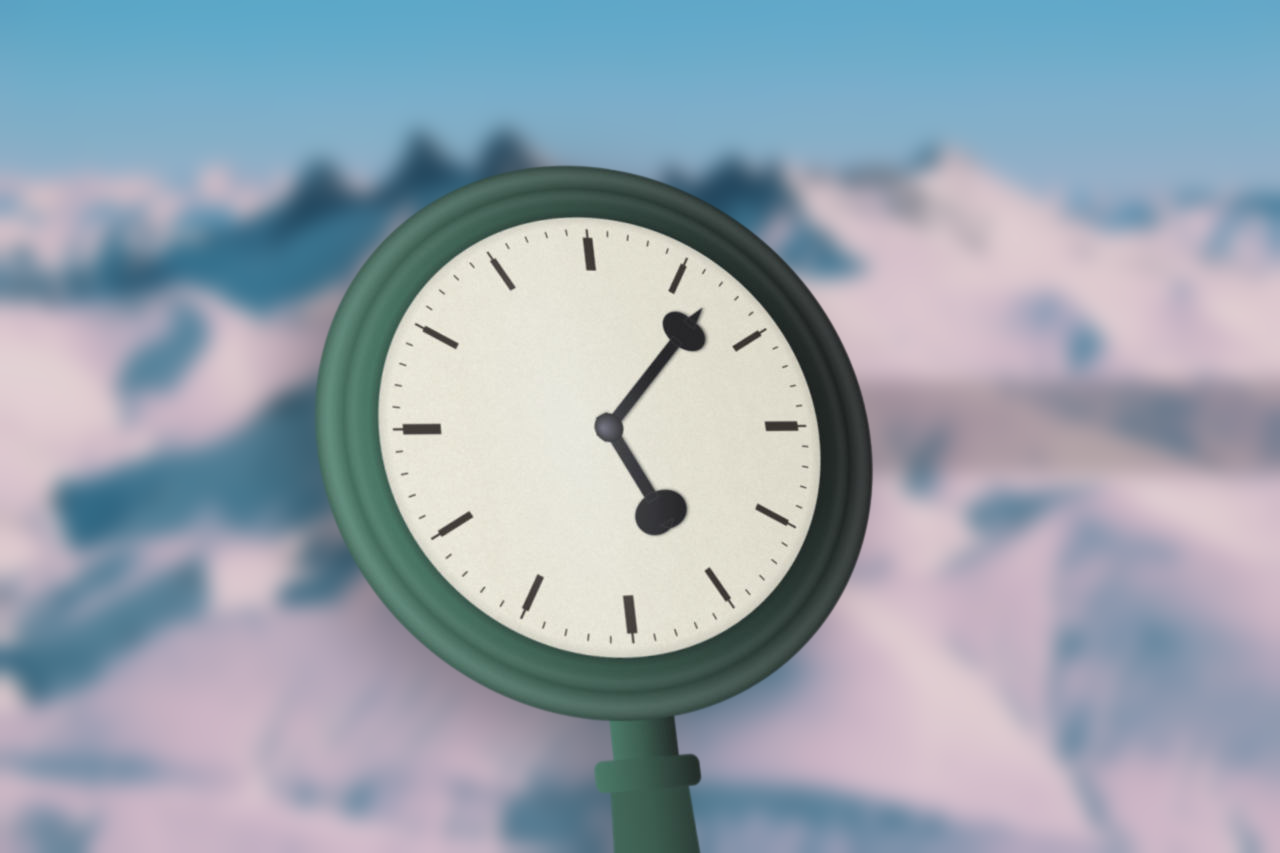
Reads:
h=5 m=7
